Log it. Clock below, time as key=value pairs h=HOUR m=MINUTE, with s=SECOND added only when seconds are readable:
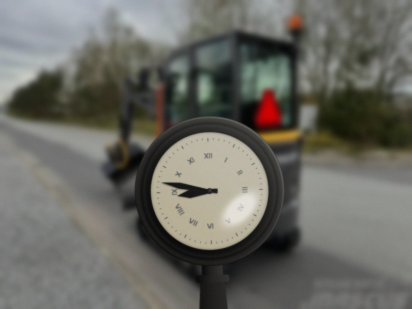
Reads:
h=8 m=47
